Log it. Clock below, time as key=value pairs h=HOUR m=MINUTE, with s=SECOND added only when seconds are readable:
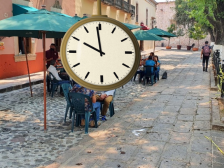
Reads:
h=9 m=59
